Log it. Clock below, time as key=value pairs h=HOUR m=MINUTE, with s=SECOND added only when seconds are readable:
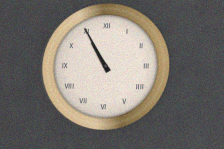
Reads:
h=10 m=55
